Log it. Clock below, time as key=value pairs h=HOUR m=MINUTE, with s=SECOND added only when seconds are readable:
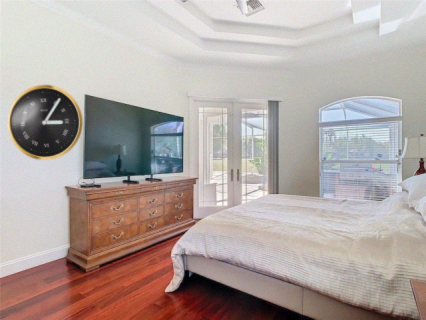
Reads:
h=3 m=6
